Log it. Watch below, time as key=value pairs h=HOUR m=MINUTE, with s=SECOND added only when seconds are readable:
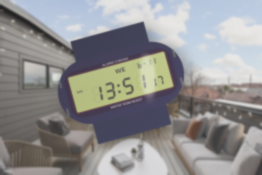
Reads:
h=13 m=51 s=17
